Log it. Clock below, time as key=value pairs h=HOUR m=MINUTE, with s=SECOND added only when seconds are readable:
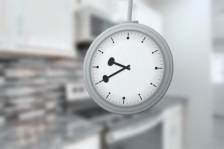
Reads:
h=9 m=40
